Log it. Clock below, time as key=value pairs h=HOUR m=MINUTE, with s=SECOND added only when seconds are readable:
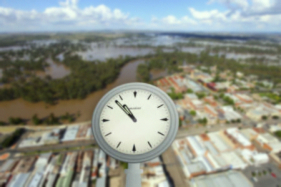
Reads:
h=10 m=53
